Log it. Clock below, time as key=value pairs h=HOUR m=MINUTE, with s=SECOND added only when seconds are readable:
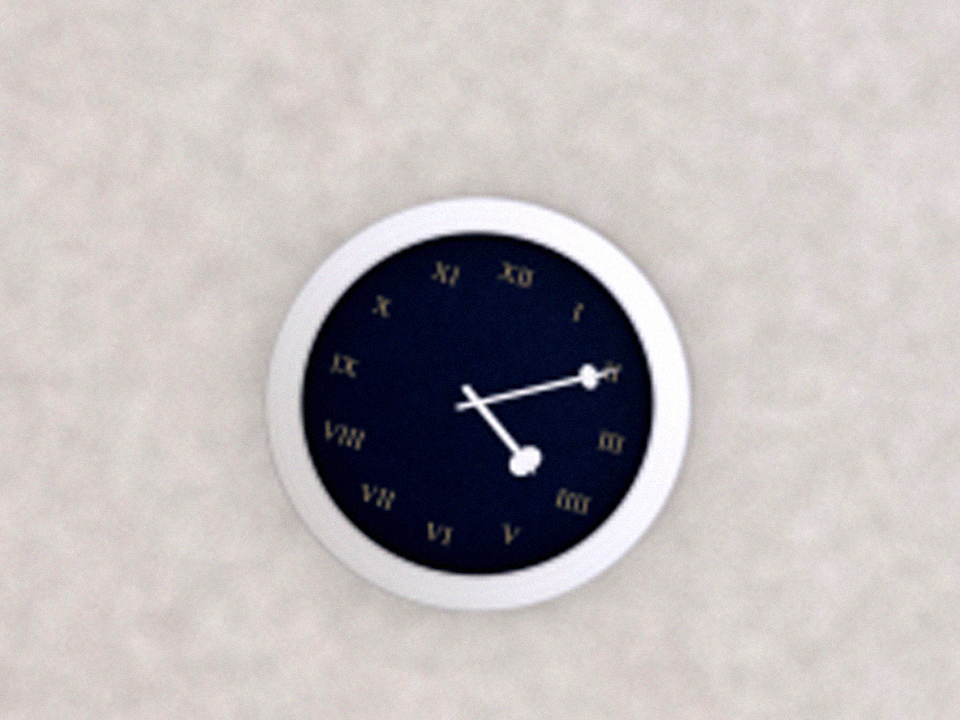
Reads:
h=4 m=10
